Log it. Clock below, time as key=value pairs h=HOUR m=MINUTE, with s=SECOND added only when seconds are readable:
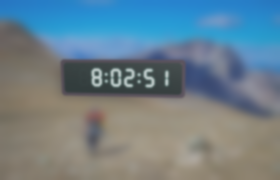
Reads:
h=8 m=2 s=51
